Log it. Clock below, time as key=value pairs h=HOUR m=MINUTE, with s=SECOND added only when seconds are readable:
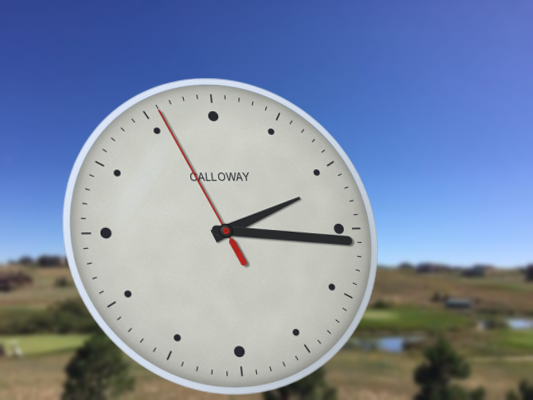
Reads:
h=2 m=15 s=56
